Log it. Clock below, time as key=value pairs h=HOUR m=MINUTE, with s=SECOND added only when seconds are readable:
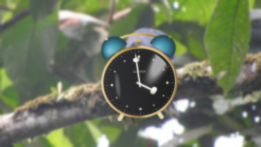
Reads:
h=3 m=59
